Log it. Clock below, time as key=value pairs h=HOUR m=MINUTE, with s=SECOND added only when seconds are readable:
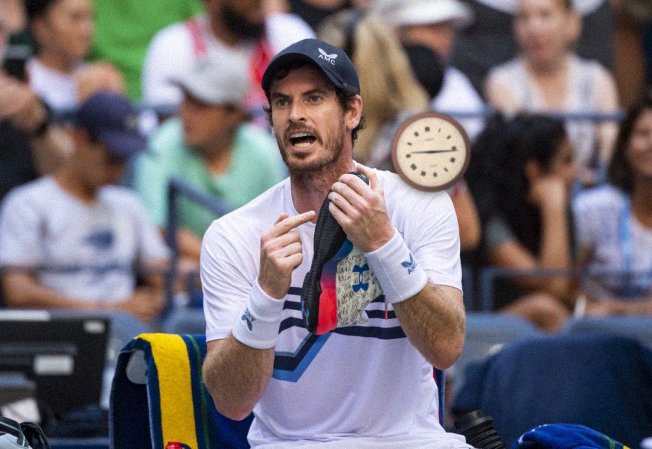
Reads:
h=9 m=16
